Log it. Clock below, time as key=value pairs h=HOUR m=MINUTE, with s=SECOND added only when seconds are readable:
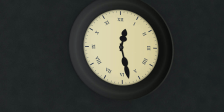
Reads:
h=12 m=28
